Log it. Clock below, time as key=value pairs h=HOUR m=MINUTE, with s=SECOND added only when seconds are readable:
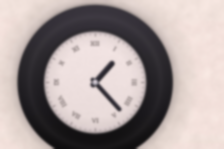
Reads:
h=1 m=23
